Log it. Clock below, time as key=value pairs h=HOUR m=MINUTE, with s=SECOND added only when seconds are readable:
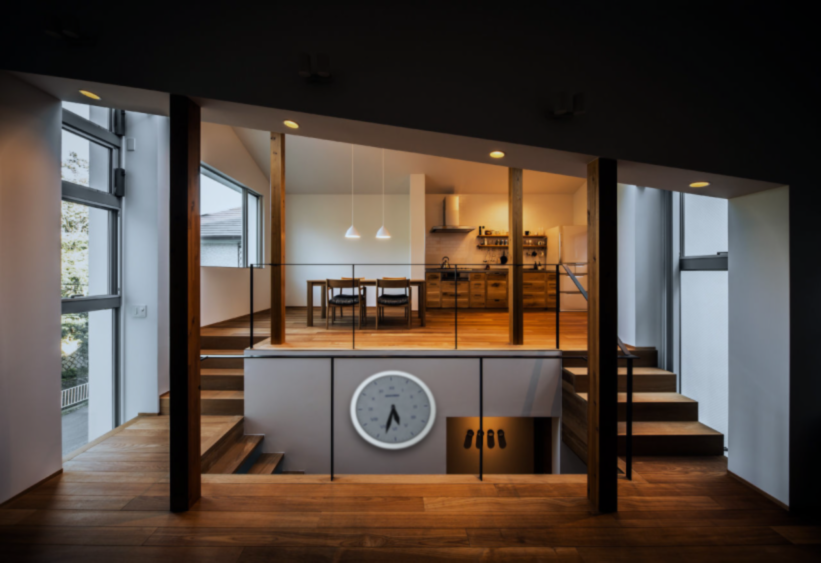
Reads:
h=5 m=33
